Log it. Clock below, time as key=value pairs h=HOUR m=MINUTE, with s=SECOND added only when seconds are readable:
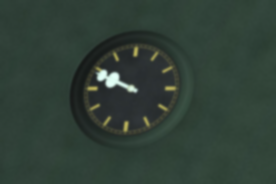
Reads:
h=9 m=49
